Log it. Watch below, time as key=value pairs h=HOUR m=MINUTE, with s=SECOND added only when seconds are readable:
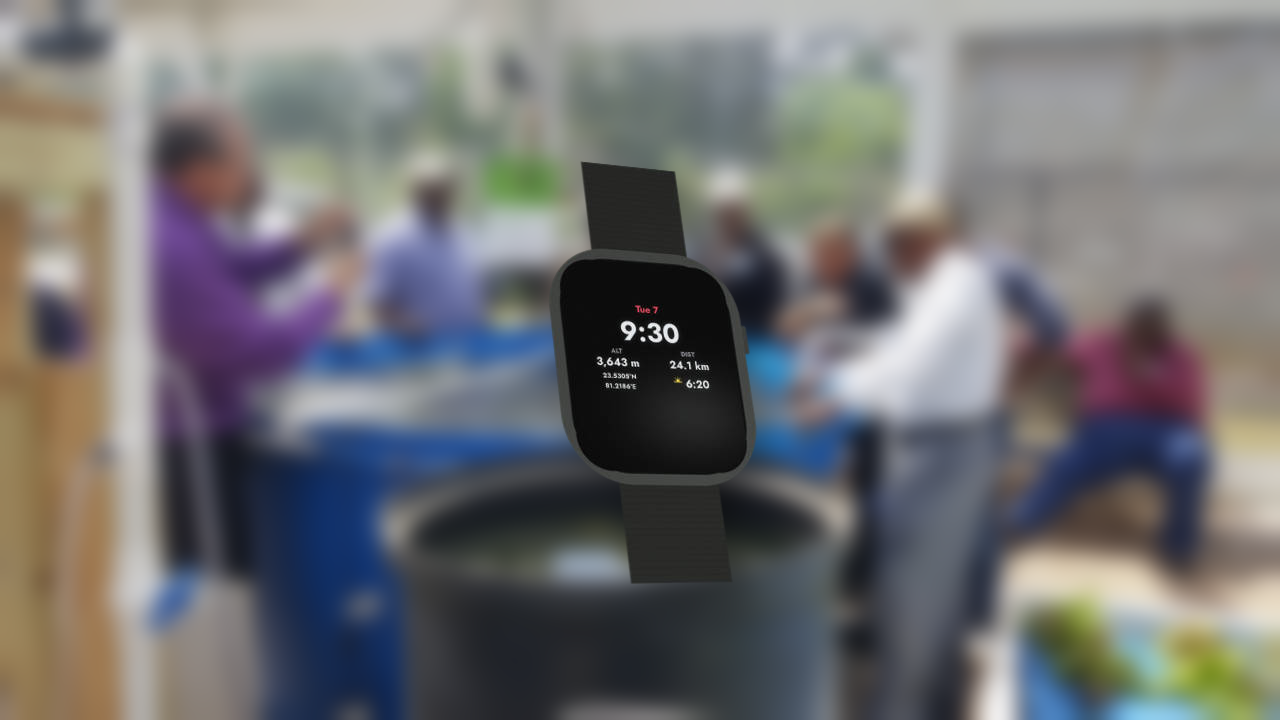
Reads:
h=9 m=30
